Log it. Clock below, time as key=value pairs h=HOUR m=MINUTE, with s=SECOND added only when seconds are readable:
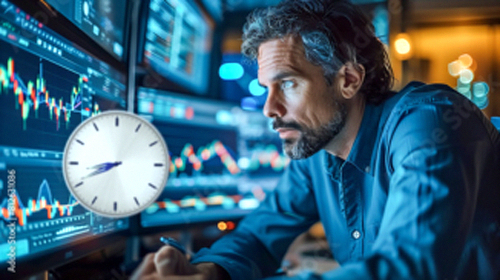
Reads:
h=8 m=41
